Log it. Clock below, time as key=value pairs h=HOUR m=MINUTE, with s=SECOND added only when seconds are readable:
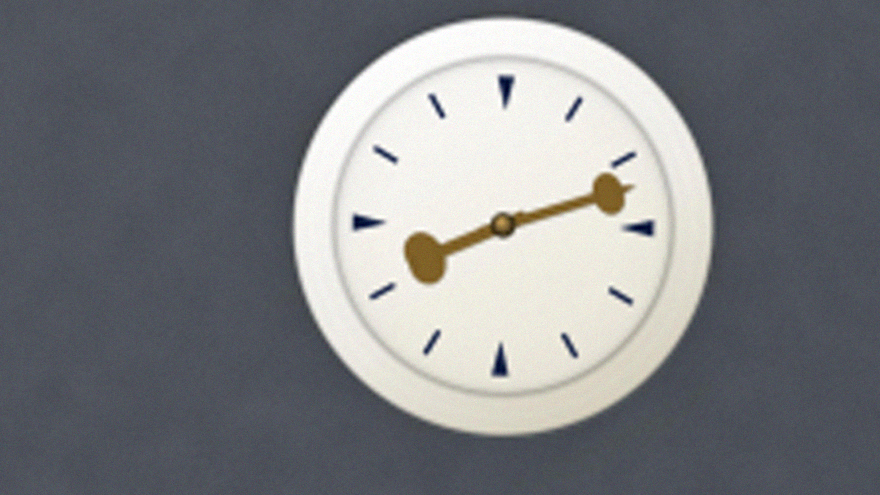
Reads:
h=8 m=12
